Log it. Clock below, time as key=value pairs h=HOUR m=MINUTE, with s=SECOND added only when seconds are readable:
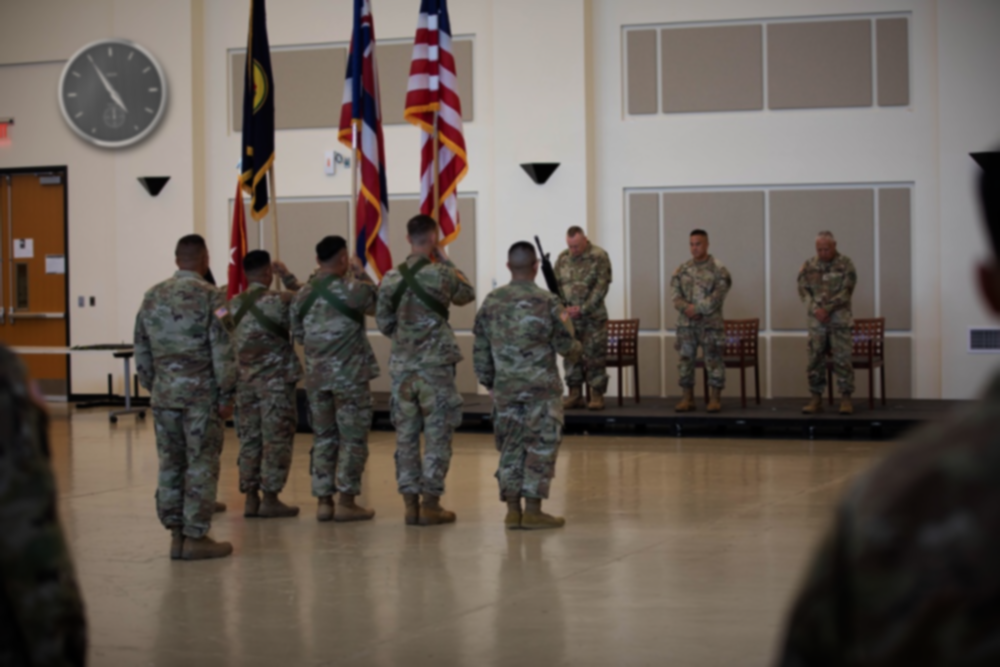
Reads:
h=4 m=55
